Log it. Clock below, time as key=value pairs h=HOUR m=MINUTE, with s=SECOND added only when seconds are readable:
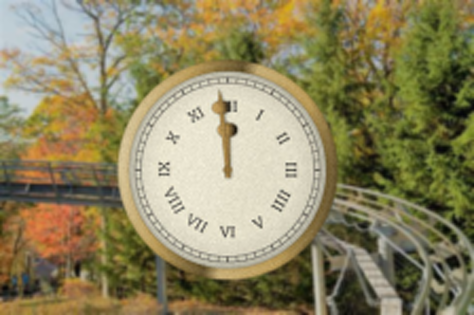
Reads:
h=11 m=59
